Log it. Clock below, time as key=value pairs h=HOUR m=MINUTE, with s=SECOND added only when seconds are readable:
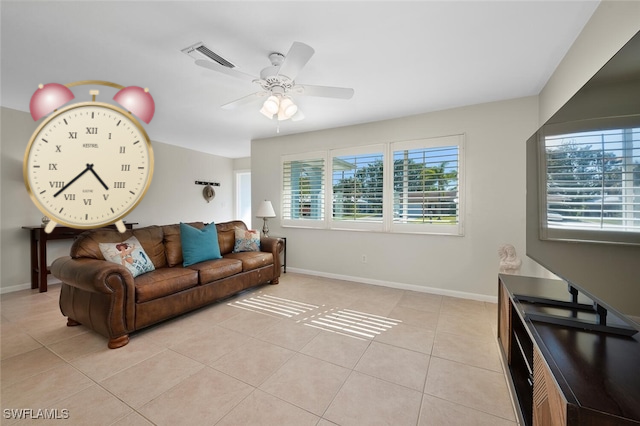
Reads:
h=4 m=38
